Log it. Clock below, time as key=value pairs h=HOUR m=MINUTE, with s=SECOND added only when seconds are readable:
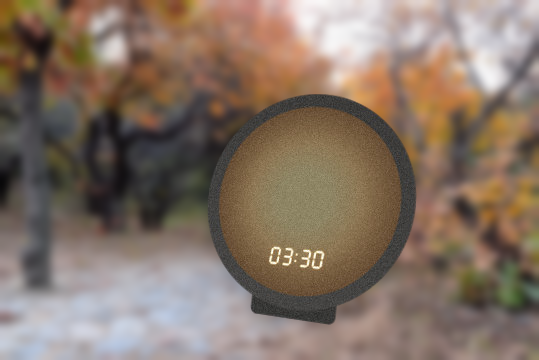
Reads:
h=3 m=30
